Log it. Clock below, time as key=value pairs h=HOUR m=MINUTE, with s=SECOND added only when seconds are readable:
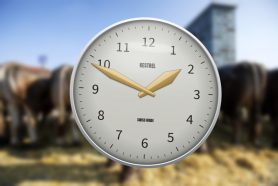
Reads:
h=1 m=49
